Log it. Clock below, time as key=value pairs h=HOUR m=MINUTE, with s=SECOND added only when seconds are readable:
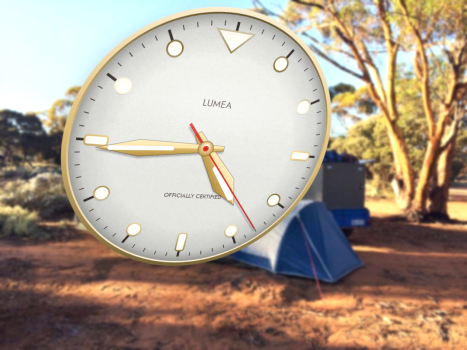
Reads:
h=4 m=44 s=23
